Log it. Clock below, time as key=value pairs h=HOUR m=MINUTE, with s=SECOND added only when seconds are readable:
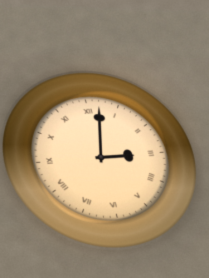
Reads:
h=3 m=2
